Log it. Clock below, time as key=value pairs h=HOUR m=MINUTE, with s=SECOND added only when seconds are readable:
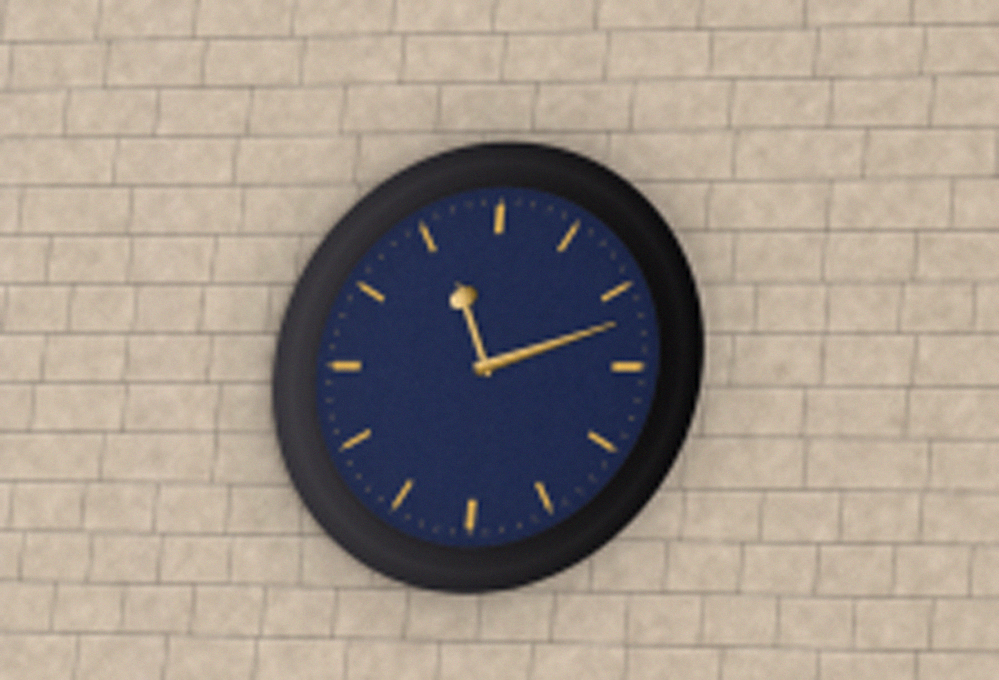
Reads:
h=11 m=12
